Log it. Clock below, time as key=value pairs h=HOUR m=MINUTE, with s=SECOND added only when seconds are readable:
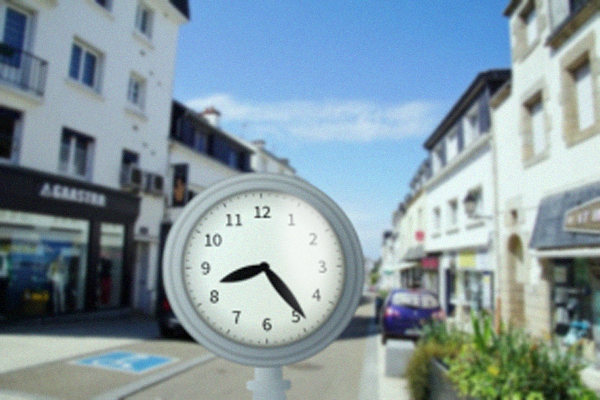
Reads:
h=8 m=24
